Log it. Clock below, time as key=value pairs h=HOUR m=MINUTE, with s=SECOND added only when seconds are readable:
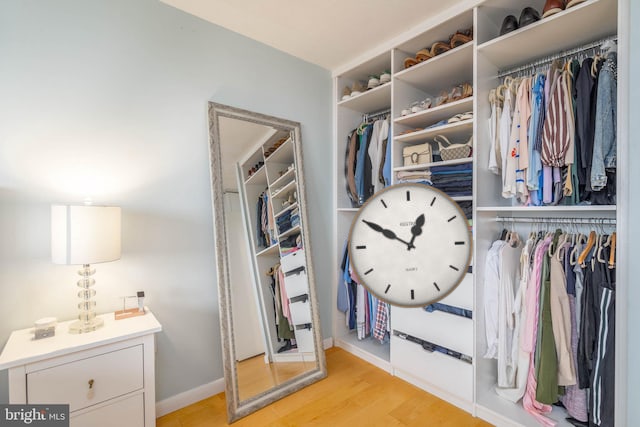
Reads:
h=12 m=50
